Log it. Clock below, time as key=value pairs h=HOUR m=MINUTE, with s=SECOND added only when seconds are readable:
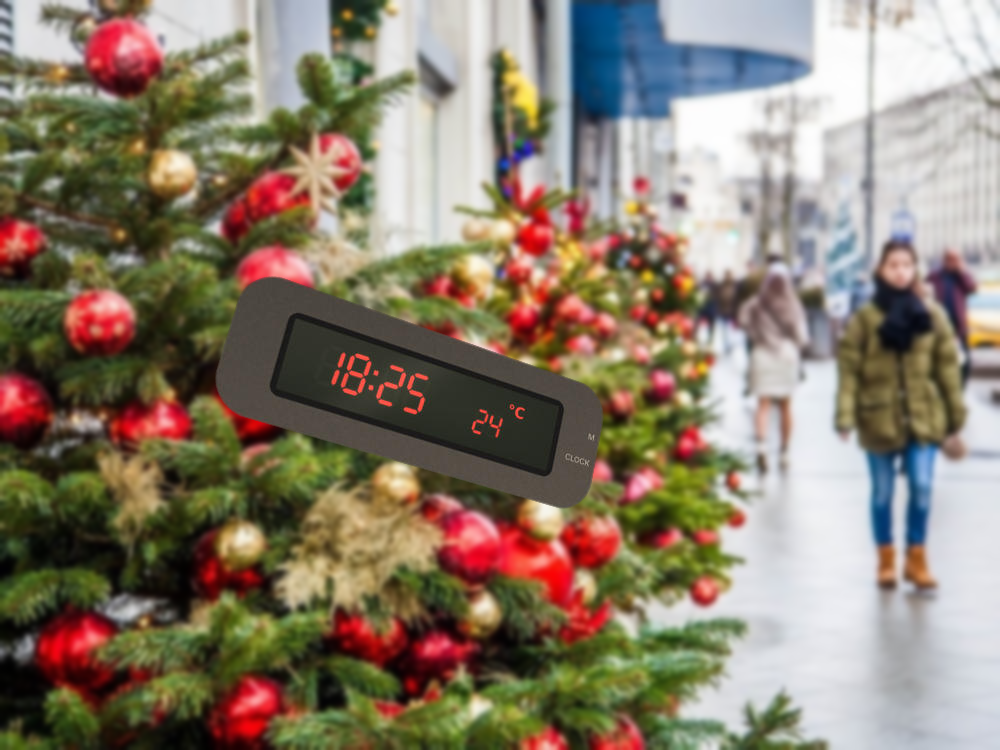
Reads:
h=18 m=25
